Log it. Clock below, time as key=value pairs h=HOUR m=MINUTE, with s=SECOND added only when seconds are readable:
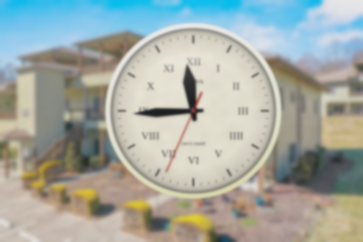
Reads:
h=11 m=44 s=34
